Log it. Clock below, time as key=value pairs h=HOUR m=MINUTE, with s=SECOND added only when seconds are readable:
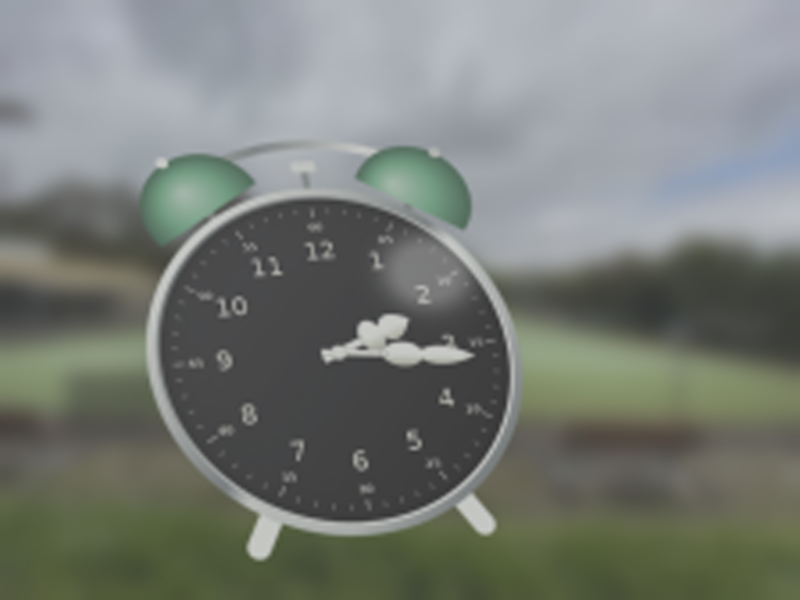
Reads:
h=2 m=16
